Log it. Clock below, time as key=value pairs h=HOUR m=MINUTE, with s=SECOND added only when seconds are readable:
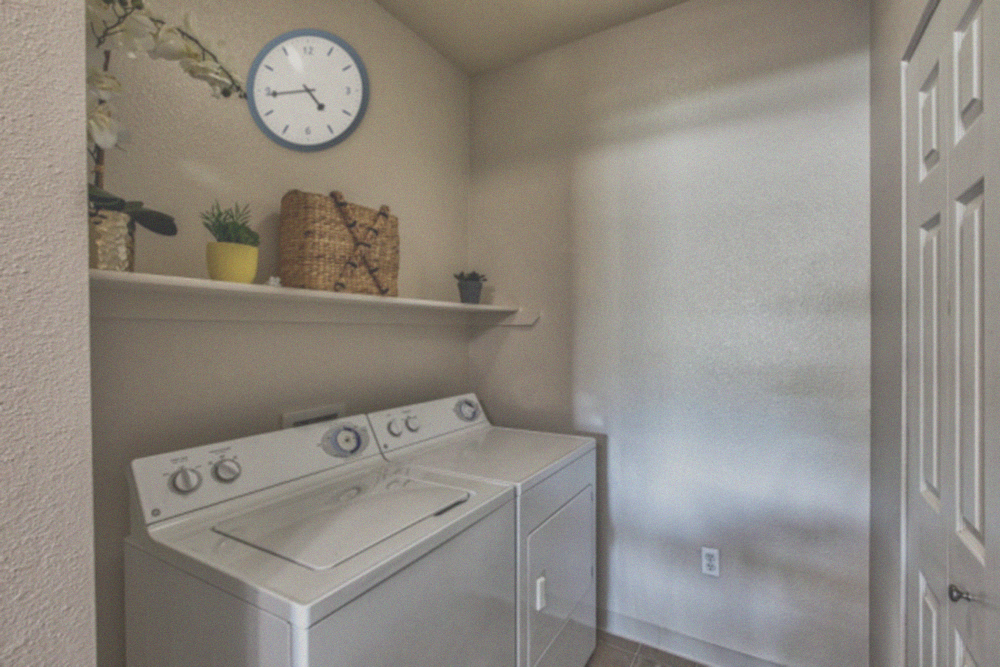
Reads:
h=4 m=44
